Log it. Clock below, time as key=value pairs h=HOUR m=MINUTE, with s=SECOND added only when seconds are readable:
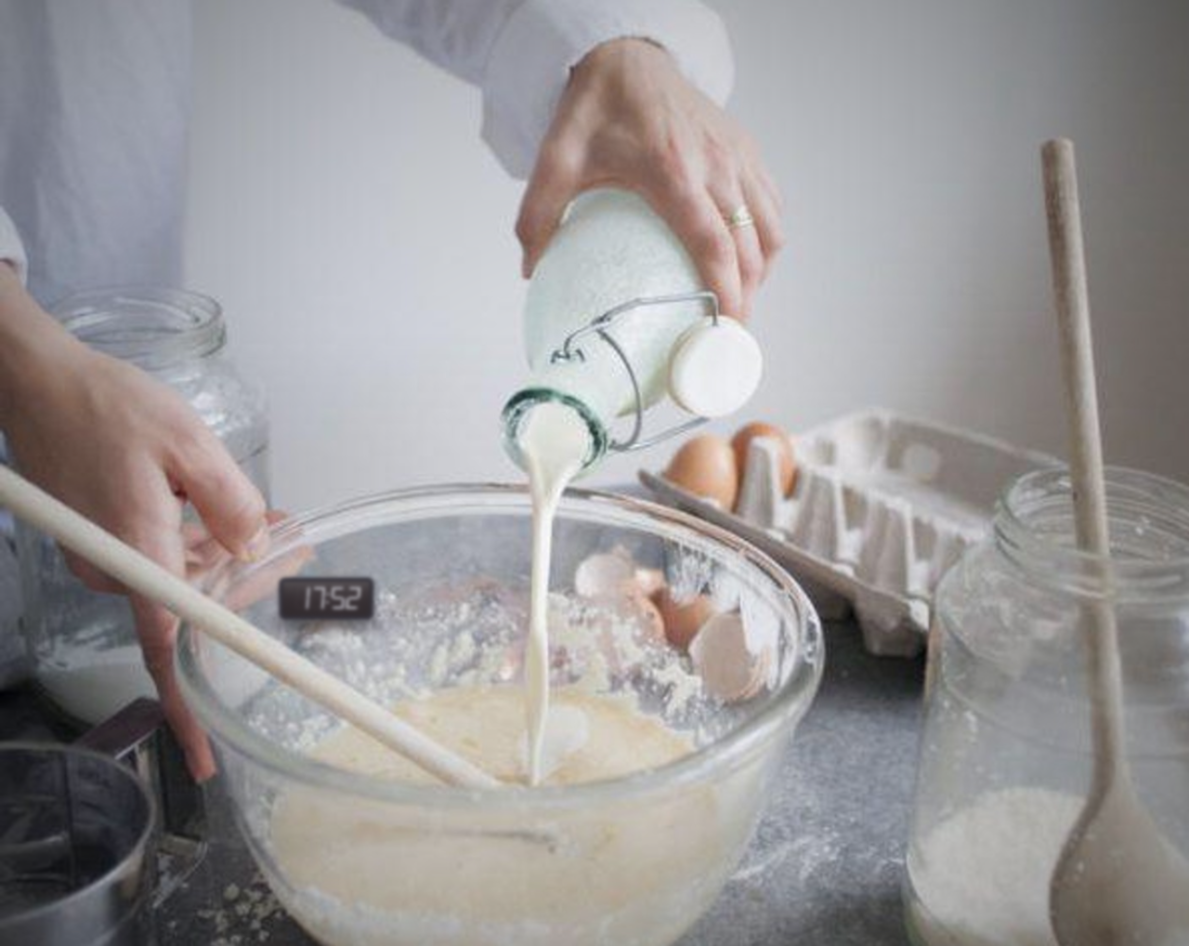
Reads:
h=17 m=52
